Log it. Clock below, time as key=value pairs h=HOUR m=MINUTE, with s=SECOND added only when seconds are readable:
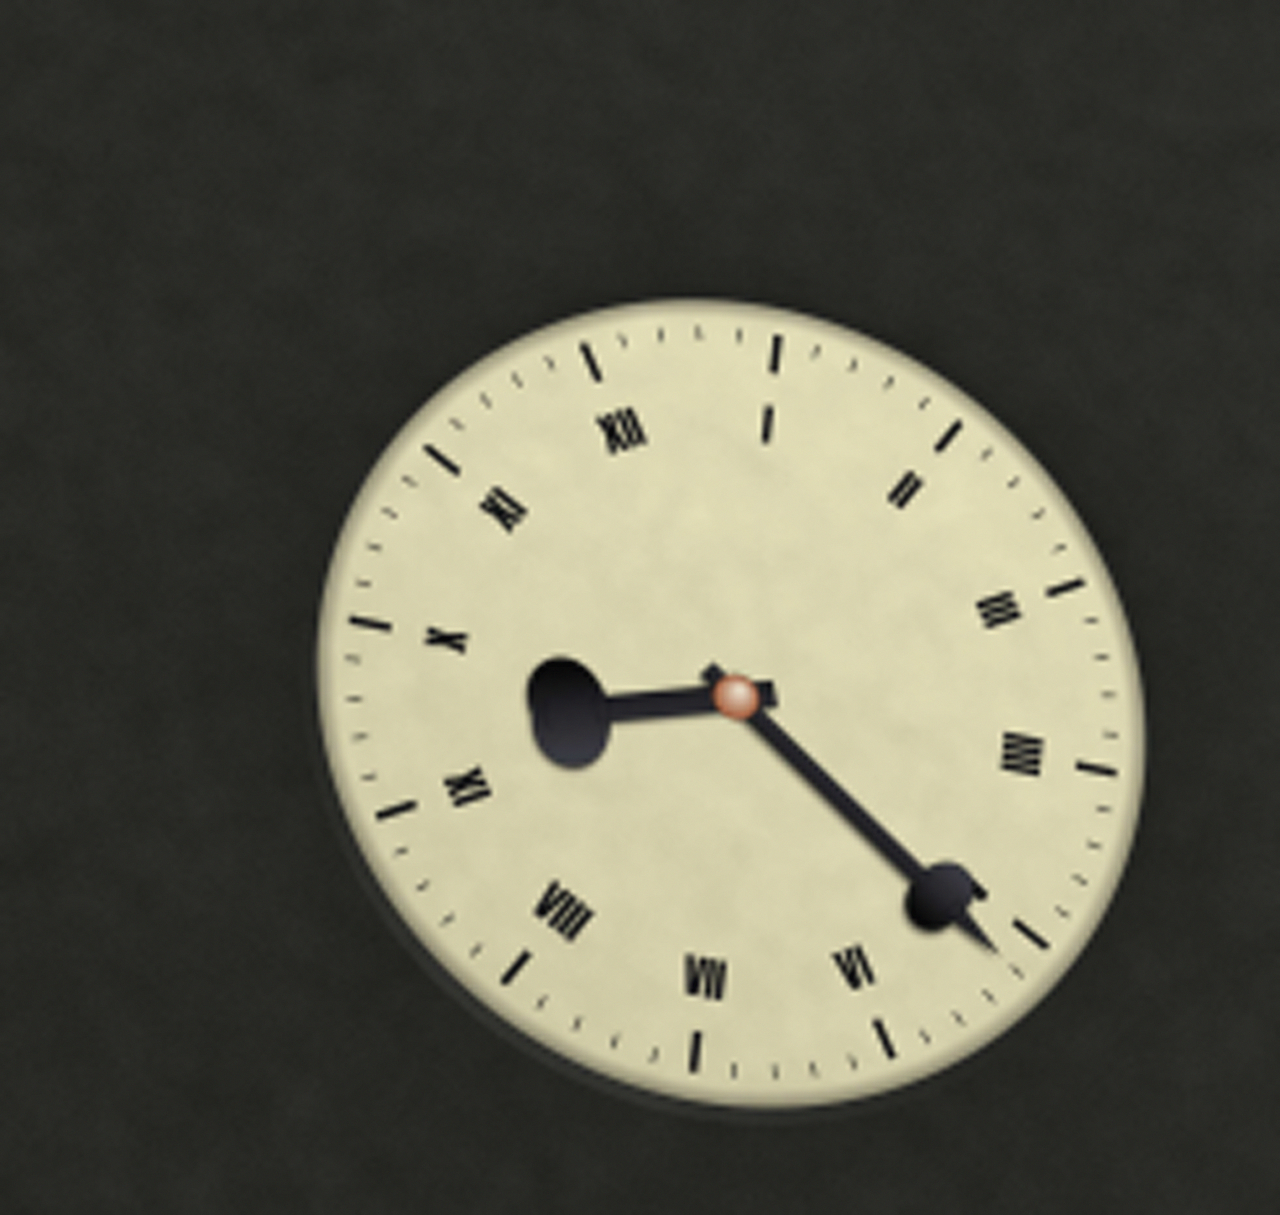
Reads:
h=9 m=26
